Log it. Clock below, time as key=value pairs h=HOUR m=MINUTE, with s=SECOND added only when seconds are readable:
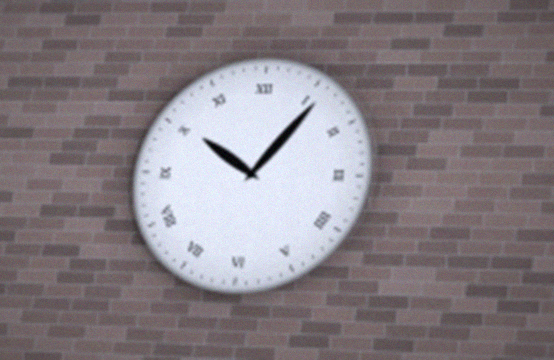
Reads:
h=10 m=6
